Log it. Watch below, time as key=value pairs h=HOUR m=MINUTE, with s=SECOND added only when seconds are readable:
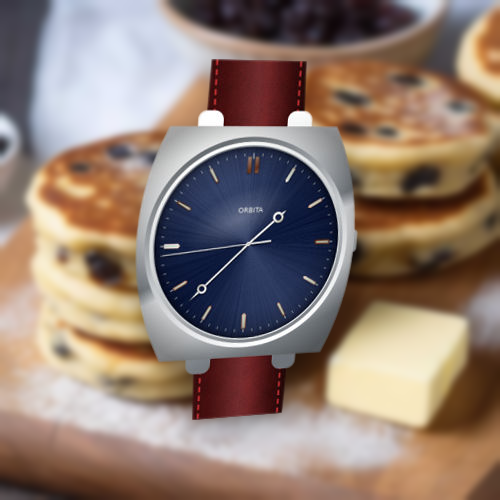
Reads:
h=1 m=37 s=44
